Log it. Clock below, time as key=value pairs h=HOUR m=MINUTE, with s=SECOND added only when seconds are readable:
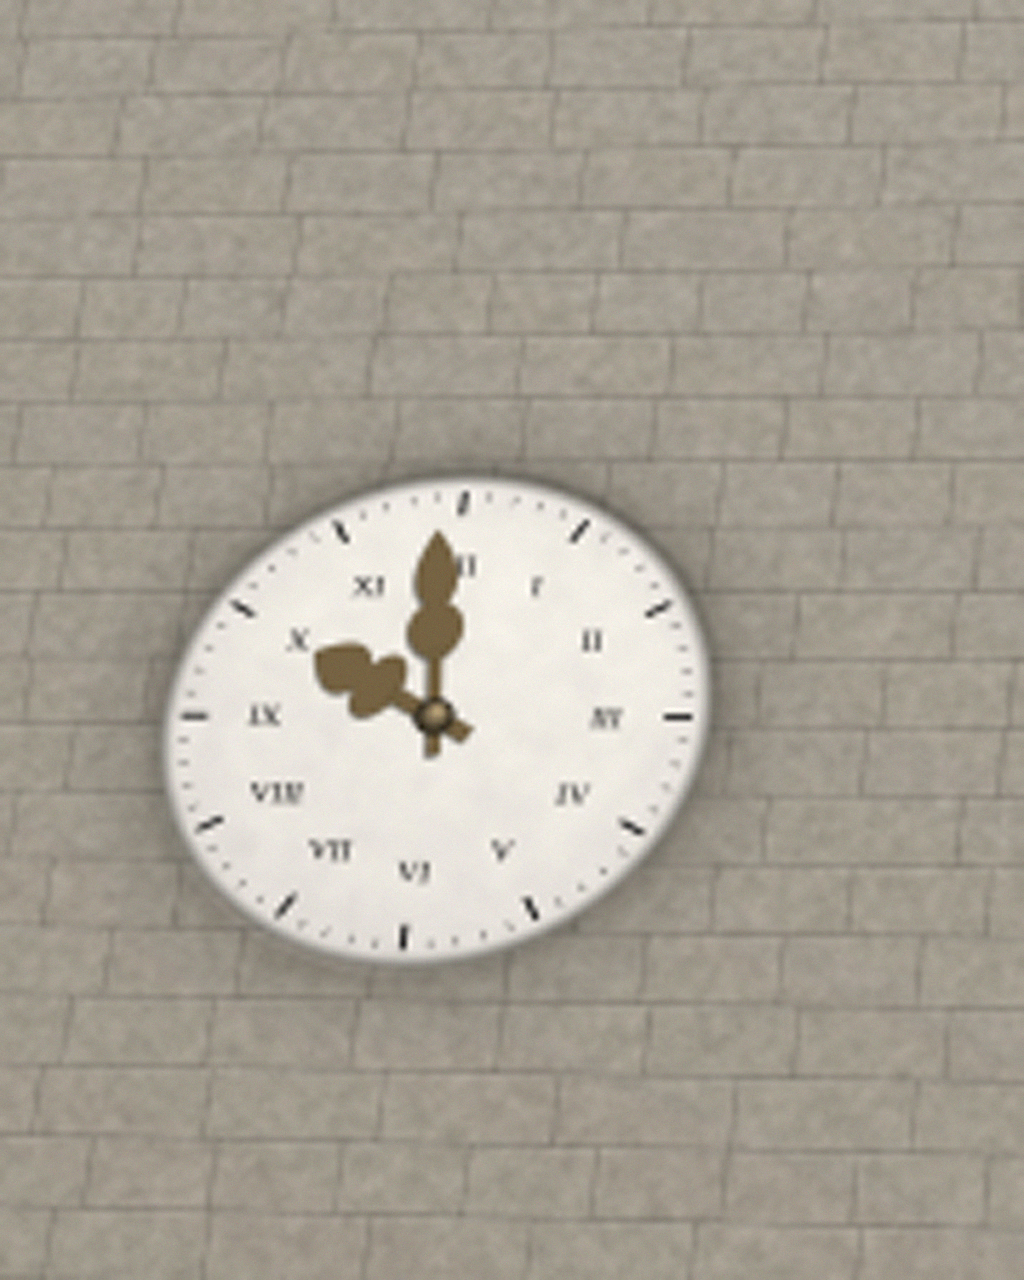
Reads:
h=9 m=59
